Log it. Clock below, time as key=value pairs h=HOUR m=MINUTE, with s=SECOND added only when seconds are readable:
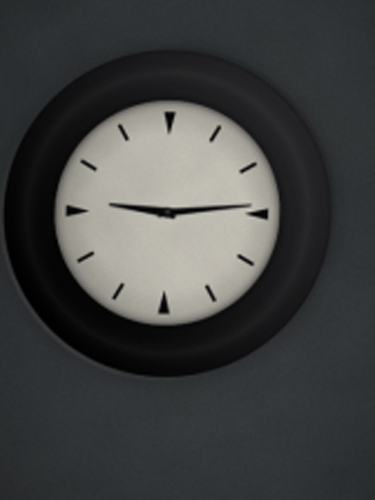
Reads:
h=9 m=14
